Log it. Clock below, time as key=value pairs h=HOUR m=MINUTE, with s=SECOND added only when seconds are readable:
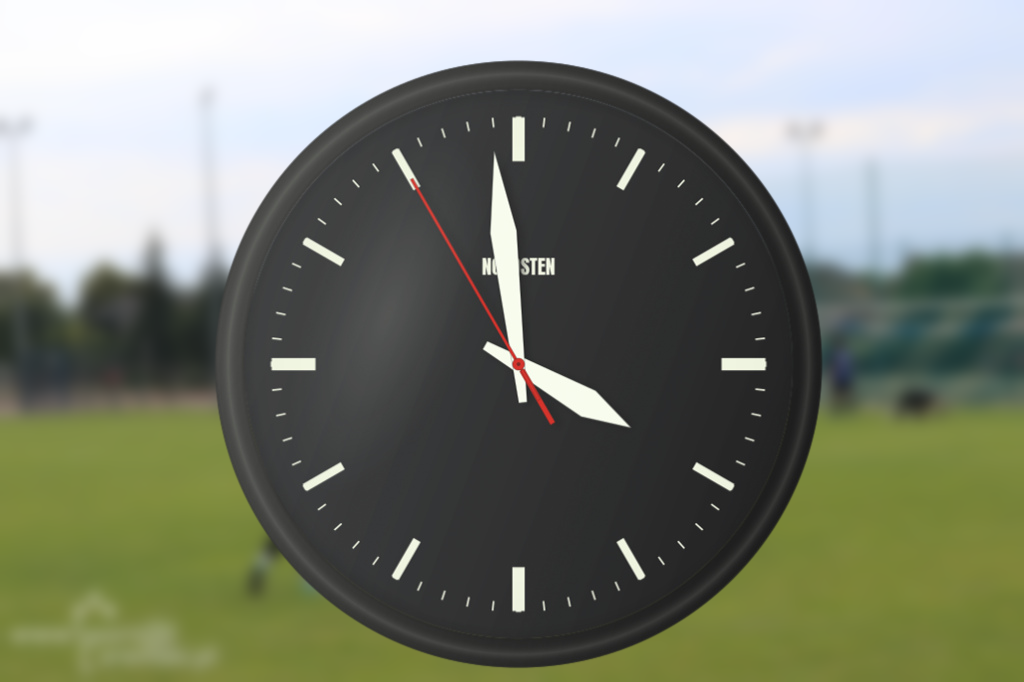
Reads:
h=3 m=58 s=55
